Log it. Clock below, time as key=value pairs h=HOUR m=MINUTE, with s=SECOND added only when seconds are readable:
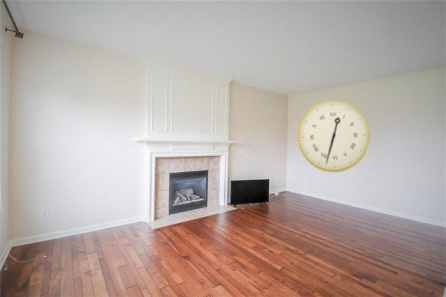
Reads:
h=12 m=33
